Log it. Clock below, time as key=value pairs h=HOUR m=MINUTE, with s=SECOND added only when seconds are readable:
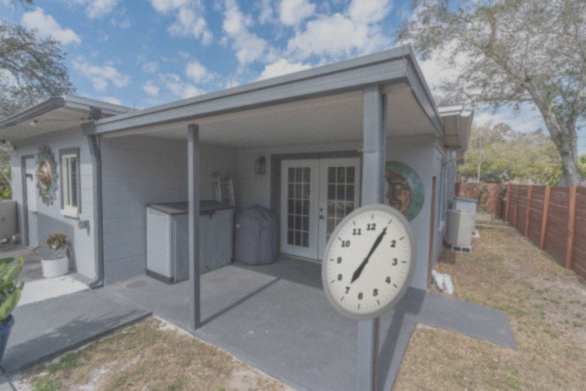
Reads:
h=7 m=5
